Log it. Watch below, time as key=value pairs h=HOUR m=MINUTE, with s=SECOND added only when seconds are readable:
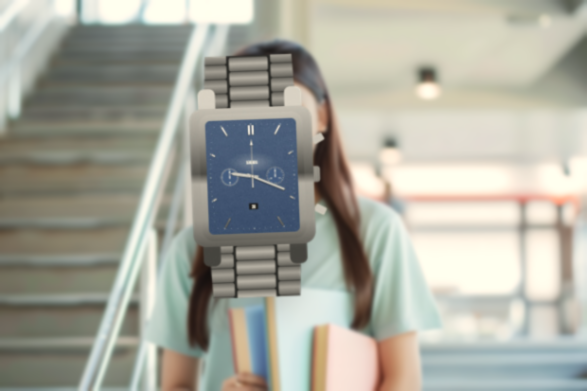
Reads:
h=9 m=19
